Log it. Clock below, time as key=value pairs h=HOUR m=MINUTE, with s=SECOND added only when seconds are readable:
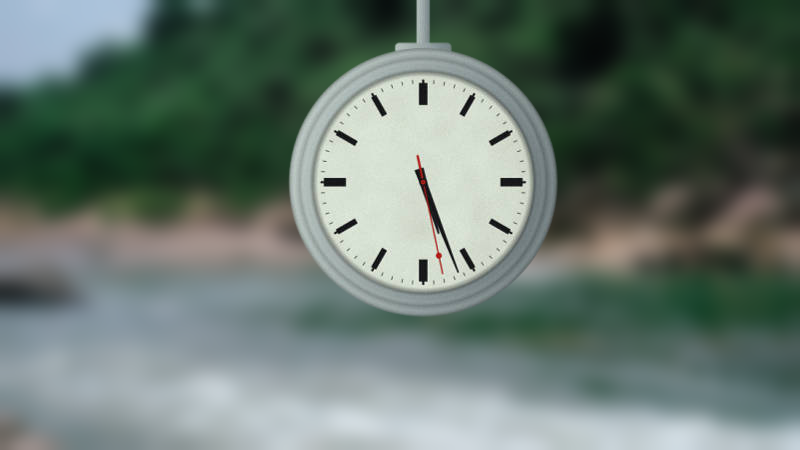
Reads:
h=5 m=26 s=28
